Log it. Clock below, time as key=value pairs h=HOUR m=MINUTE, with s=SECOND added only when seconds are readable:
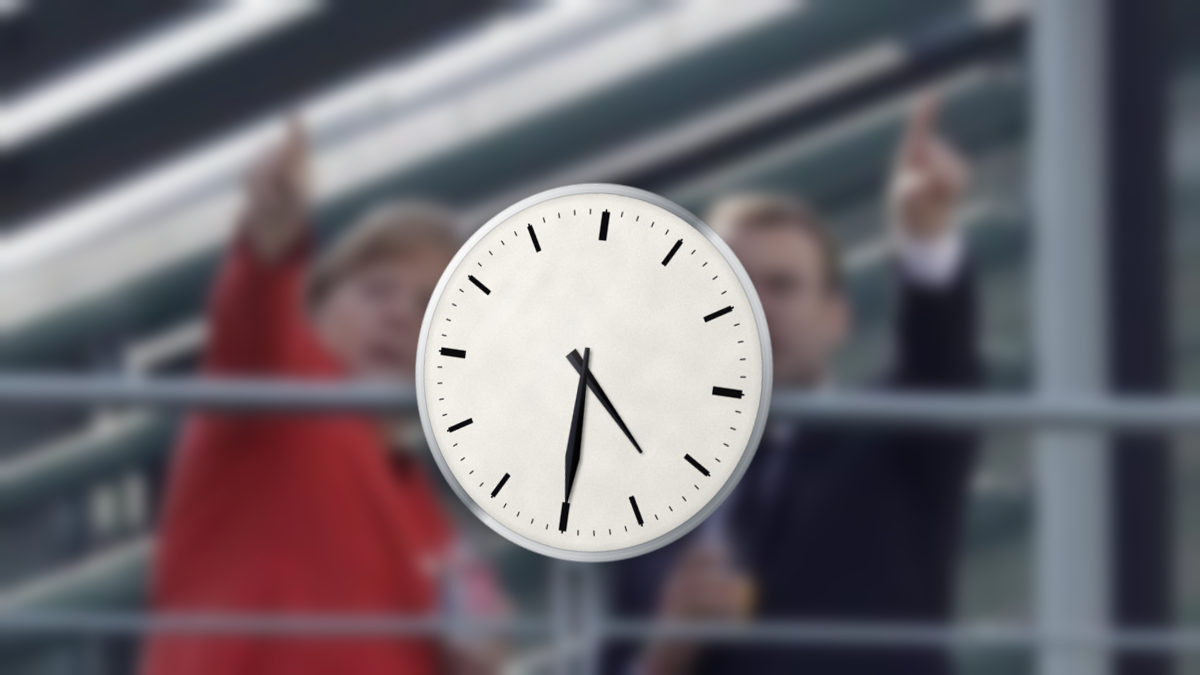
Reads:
h=4 m=30
